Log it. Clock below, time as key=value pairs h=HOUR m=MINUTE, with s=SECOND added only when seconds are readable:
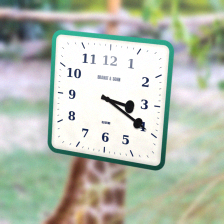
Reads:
h=3 m=20
